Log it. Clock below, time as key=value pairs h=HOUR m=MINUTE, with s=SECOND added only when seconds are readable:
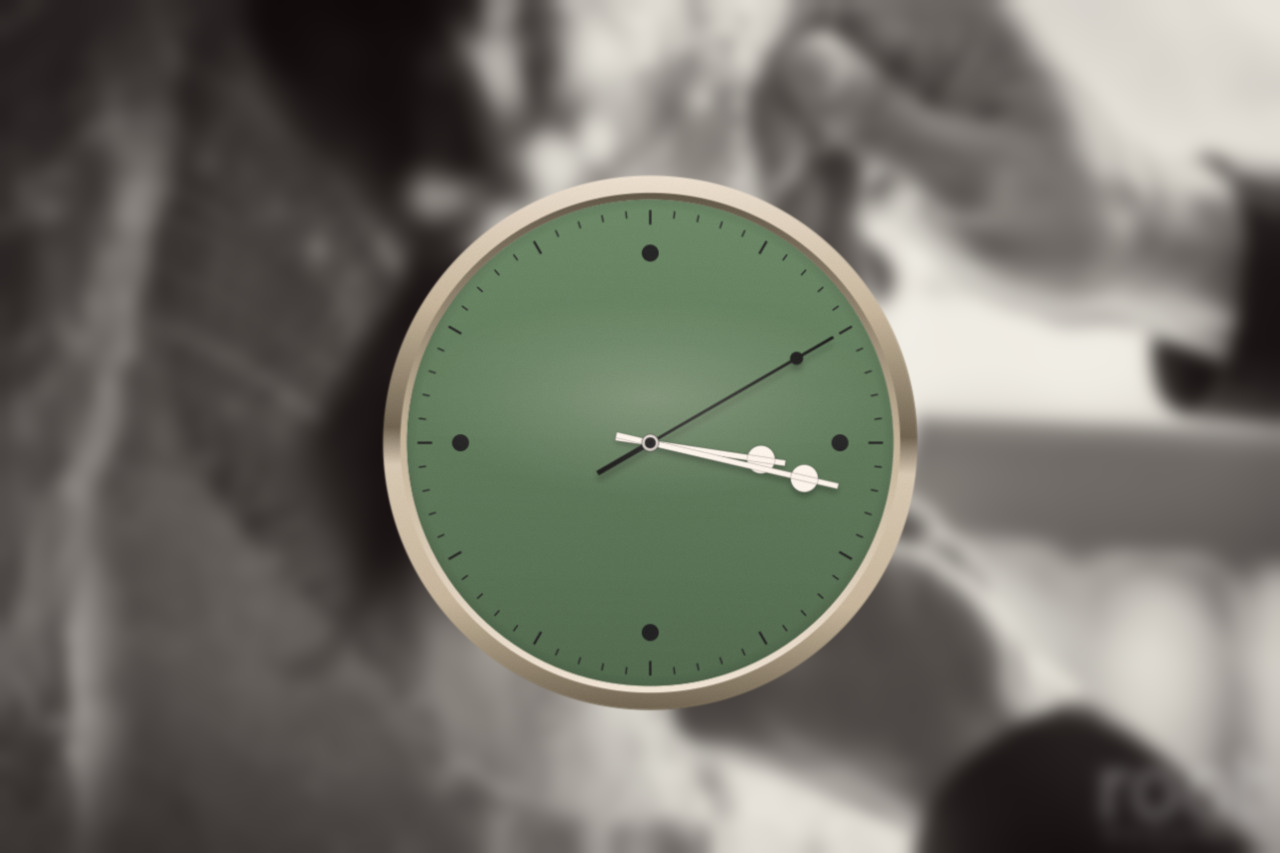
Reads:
h=3 m=17 s=10
